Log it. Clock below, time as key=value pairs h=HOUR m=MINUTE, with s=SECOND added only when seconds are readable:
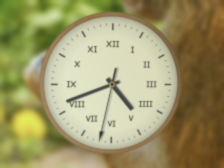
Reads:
h=4 m=41 s=32
